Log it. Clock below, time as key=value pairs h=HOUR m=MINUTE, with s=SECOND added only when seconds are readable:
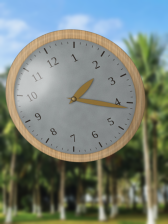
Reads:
h=2 m=21
